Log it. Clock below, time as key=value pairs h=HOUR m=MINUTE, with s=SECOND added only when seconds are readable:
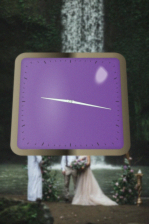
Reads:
h=9 m=17
